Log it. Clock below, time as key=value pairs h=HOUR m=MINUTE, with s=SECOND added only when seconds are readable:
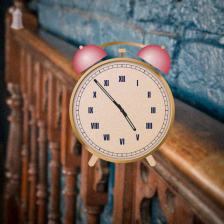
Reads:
h=4 m=53
